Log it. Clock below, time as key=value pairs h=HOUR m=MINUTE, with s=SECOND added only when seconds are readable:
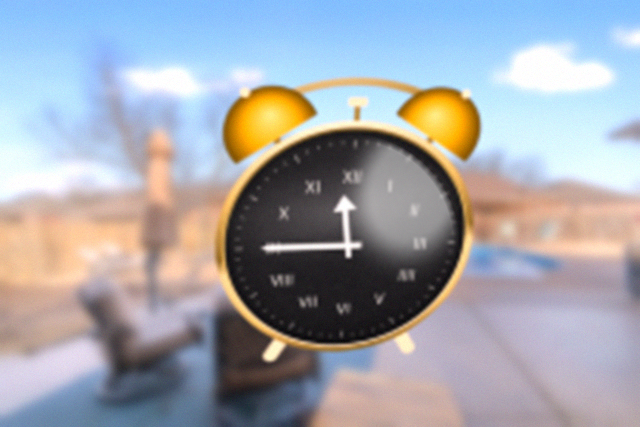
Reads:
h=11 m=45
